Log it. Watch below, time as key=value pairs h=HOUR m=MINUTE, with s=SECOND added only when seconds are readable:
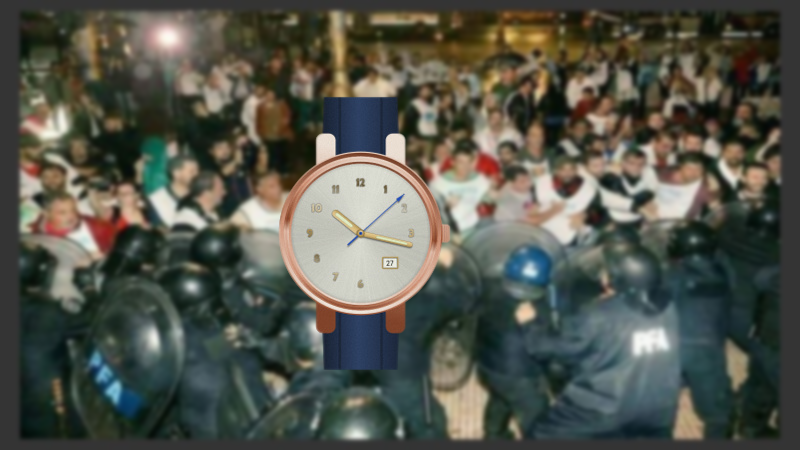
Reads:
h=10 m=17 s=8
